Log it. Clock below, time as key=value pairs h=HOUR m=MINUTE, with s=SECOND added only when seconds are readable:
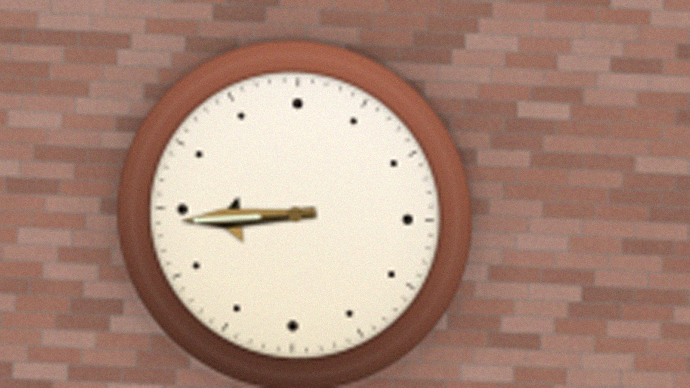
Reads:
h=8 m=44
